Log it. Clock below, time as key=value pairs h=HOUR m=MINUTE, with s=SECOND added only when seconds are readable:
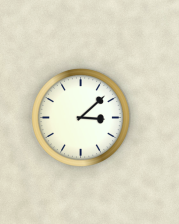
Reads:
h=3 m=8
